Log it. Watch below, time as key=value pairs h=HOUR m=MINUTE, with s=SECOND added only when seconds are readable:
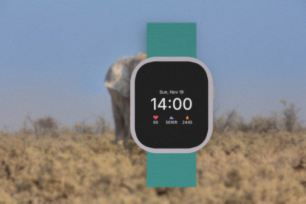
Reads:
h=14 m=0
